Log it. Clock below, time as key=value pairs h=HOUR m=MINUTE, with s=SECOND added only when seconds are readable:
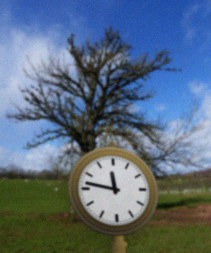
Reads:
h=11 m=47
